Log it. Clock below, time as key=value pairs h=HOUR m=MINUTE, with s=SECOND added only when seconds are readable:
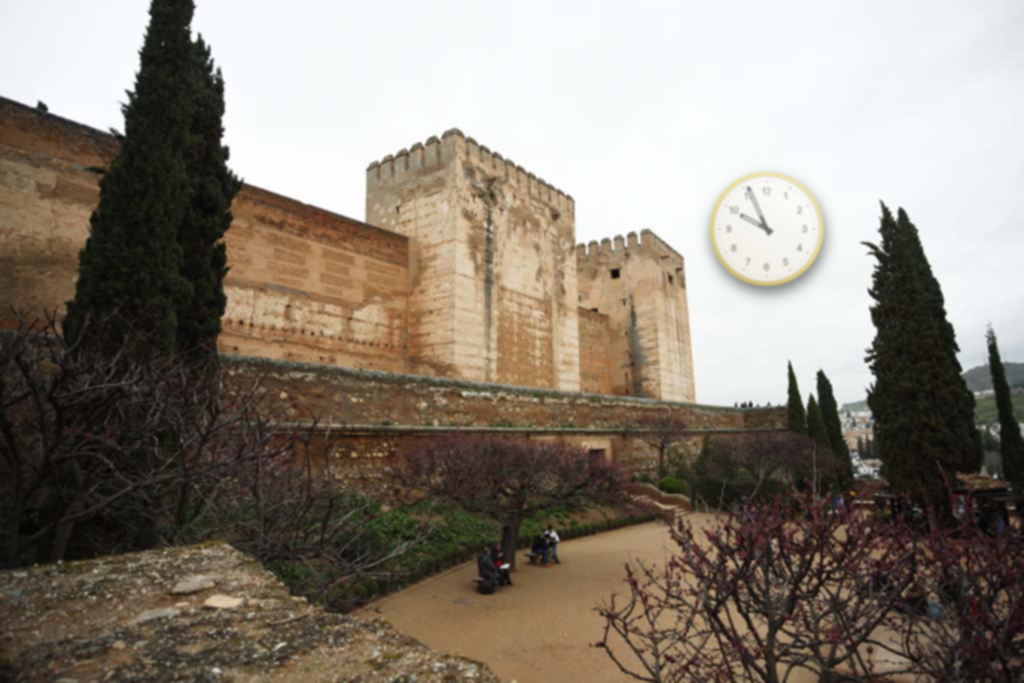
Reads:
h=9 m=56
